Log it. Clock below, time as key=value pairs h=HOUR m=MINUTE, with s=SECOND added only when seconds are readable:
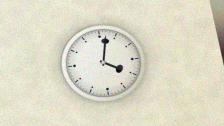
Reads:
h=4 m=2
